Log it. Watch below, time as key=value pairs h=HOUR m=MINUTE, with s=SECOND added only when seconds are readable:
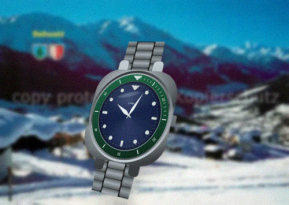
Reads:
h=10 m=4
